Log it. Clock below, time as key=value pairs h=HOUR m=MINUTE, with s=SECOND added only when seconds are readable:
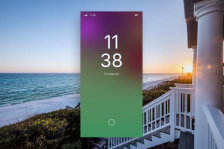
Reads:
h=11 m=38
